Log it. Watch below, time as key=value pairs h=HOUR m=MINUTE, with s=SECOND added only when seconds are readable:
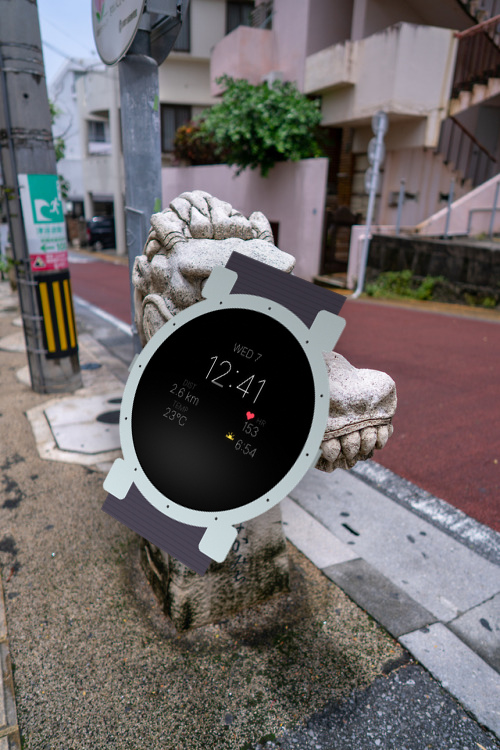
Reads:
h=12 m=41
